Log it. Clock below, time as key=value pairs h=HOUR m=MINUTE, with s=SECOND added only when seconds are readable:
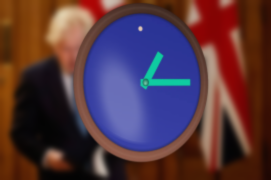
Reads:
h=1 m=16
